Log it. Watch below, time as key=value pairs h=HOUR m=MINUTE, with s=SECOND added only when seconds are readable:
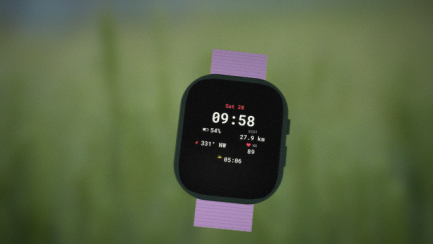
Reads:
h=9 m=58
